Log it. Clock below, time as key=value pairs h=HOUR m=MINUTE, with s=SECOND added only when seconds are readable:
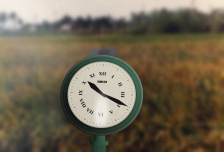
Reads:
h=10 m=19
